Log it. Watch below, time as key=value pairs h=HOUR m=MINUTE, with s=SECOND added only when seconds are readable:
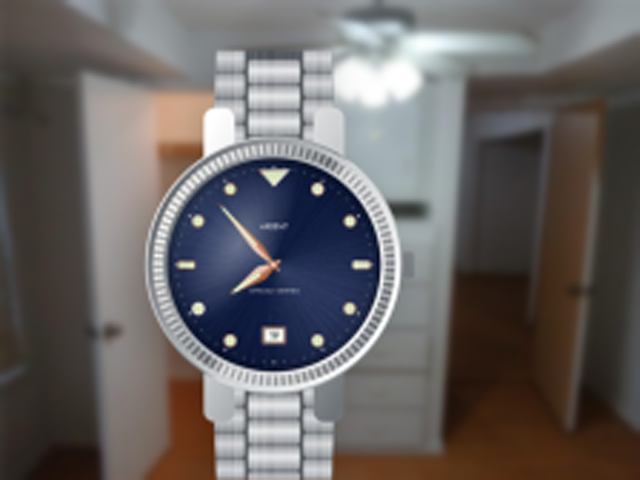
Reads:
h=7 m=53
